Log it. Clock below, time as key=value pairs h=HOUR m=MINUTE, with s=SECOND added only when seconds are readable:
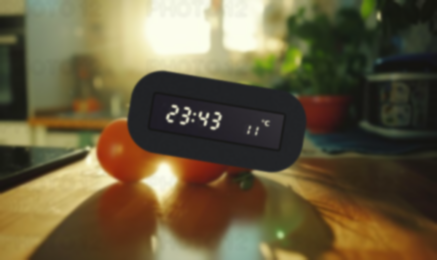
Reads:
h=23 m=43
